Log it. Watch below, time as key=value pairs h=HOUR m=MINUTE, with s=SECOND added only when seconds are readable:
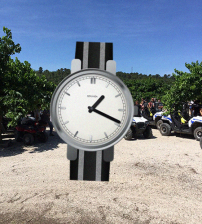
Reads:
h=1 m=19
